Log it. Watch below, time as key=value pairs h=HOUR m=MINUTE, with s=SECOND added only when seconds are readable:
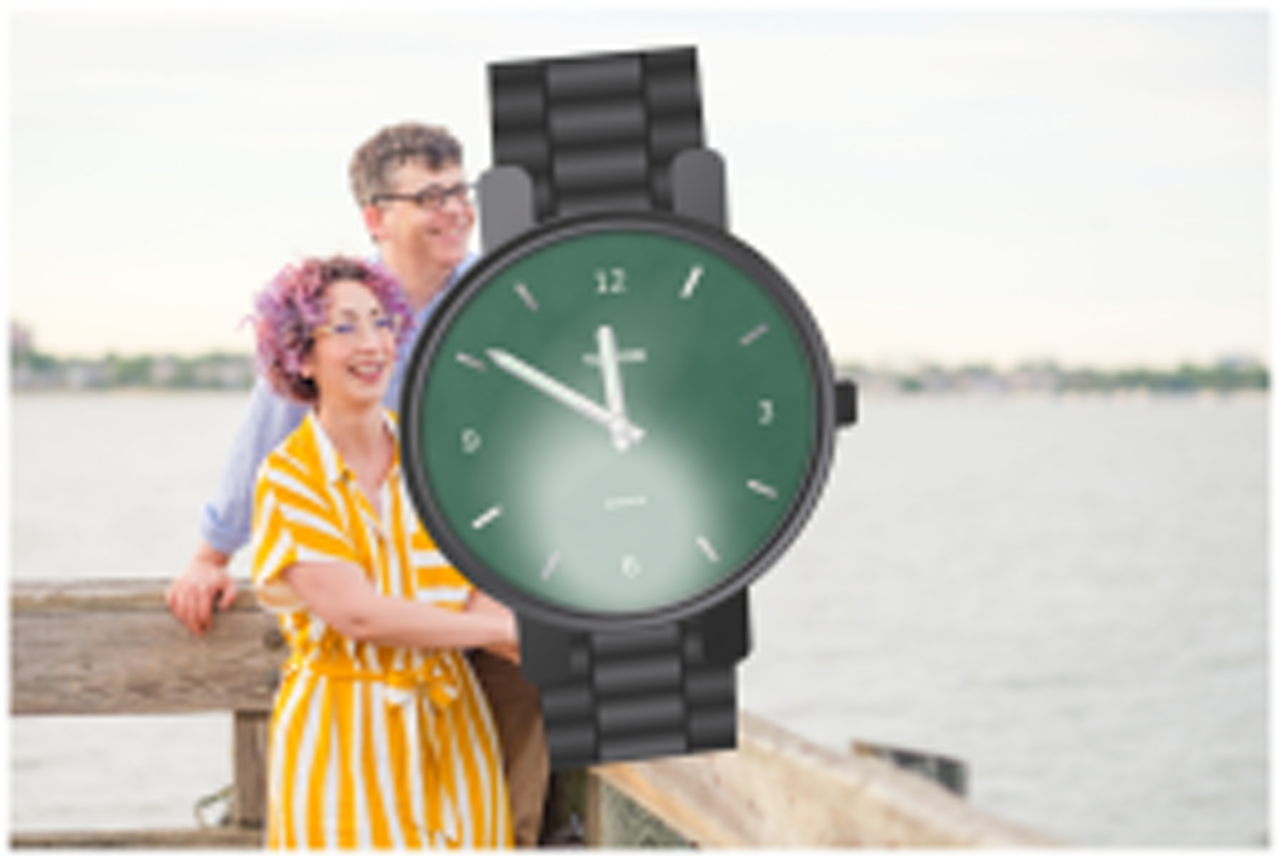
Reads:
h=11 m=51
